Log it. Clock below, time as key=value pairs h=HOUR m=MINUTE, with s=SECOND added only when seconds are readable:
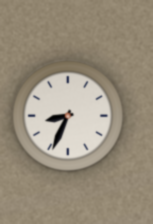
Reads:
h=8 m=34
